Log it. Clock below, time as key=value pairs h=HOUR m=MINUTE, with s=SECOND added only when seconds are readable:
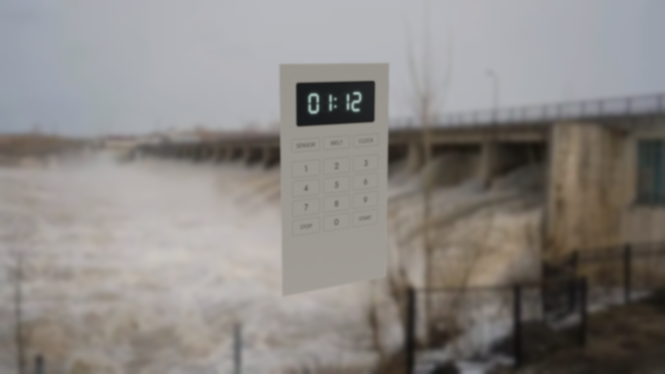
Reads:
h=1 m=12
